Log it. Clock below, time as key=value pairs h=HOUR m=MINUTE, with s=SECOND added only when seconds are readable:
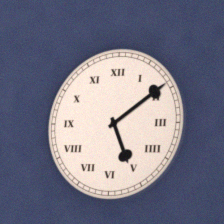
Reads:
h=5 m=9
